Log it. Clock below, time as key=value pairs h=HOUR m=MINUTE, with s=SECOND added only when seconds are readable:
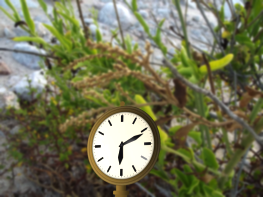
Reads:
h=6 m=11
